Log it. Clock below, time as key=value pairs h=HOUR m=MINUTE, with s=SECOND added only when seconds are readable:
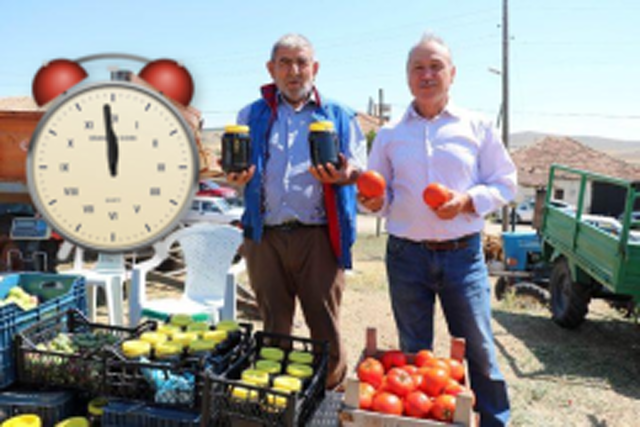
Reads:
h=11 m=59
